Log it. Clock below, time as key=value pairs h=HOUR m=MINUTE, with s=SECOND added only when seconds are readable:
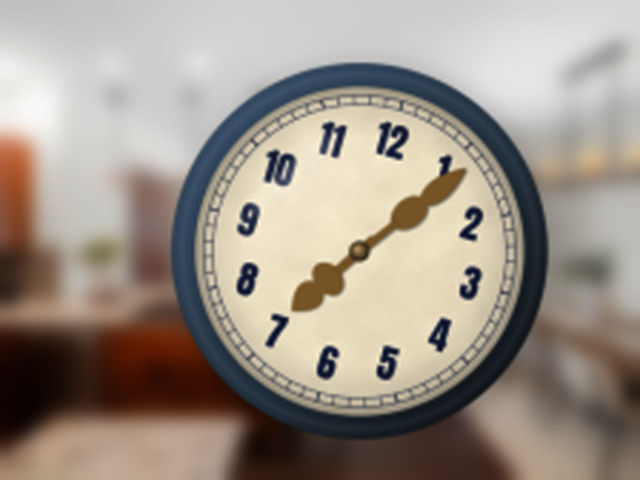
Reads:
h=7 m=6
